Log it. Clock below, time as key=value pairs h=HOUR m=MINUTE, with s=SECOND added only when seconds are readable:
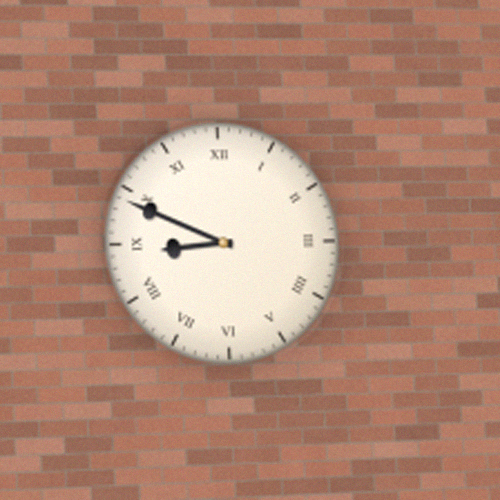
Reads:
h=8 m=49
